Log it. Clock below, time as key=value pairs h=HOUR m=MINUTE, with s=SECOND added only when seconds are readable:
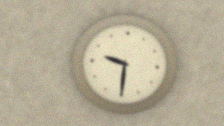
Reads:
h=9 m=30
